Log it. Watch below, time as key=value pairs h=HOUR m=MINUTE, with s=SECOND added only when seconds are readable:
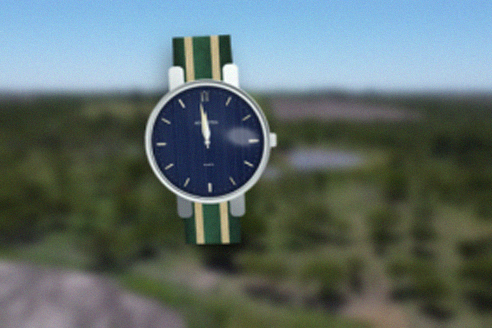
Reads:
h=11 m=59
